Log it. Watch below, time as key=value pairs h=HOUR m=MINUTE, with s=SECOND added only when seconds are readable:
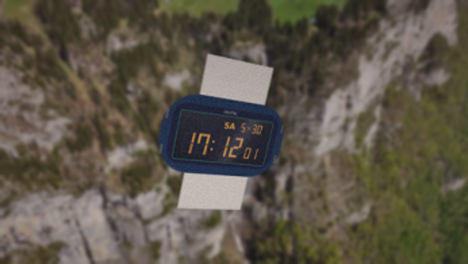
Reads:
h=17 m=12 s=1
